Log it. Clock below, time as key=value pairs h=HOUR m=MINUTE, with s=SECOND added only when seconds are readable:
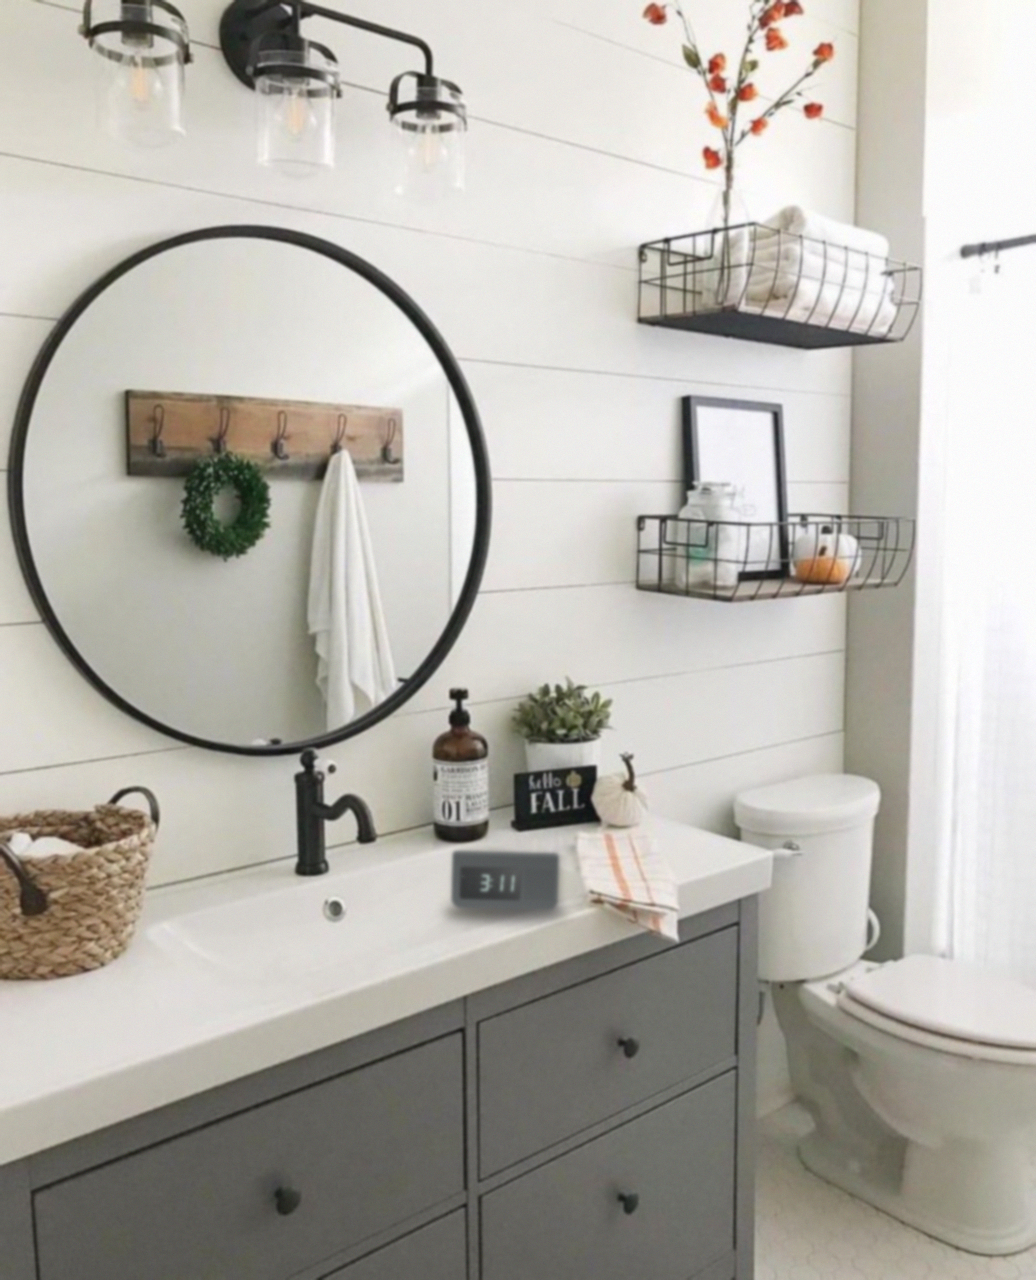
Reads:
h=3 m=11
